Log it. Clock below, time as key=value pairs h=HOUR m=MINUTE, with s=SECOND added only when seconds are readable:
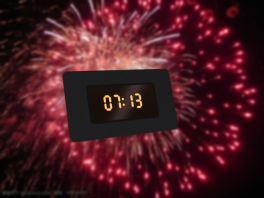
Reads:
h=7 m=13
